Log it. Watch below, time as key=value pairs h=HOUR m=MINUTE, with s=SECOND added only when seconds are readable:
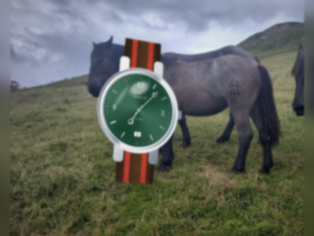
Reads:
h=7 m=7
